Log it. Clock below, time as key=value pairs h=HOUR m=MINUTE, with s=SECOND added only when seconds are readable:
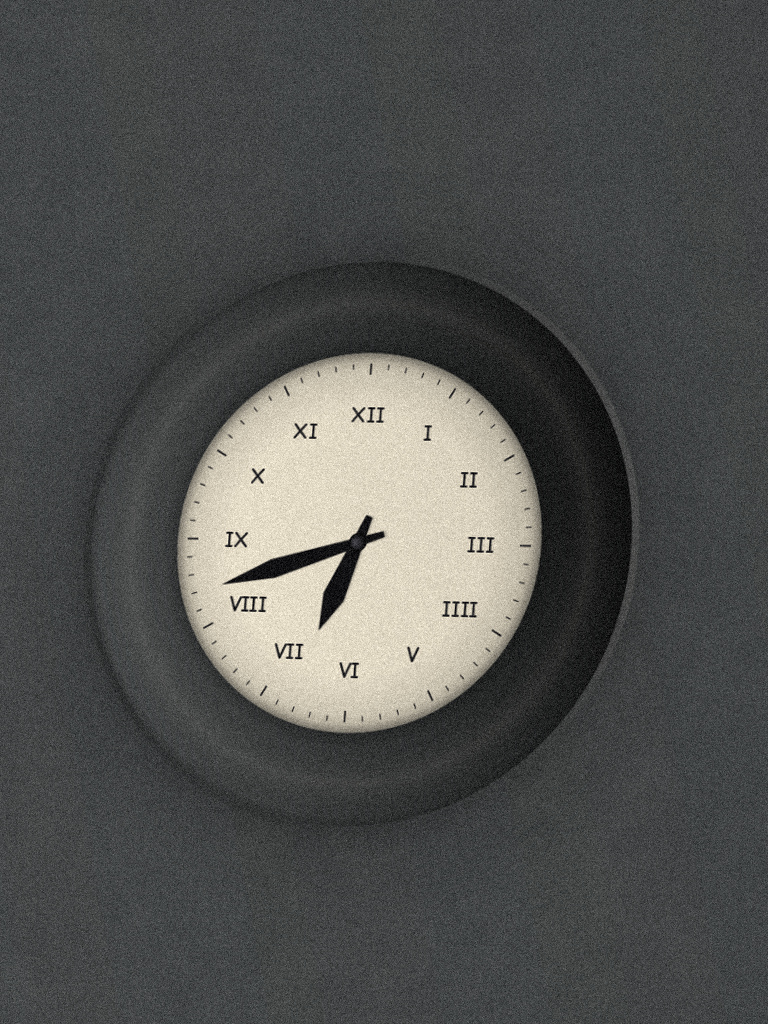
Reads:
h=6 m=42
